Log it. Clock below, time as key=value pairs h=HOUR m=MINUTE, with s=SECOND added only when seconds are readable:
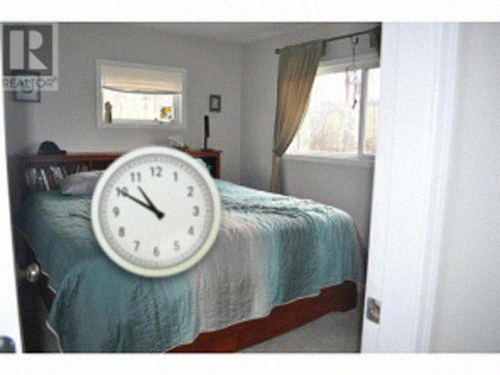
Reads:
h=10 m=50
